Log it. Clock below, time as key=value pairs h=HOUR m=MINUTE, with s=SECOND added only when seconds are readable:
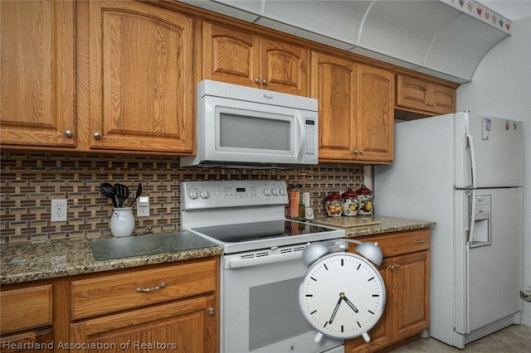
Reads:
h=4 m=34
